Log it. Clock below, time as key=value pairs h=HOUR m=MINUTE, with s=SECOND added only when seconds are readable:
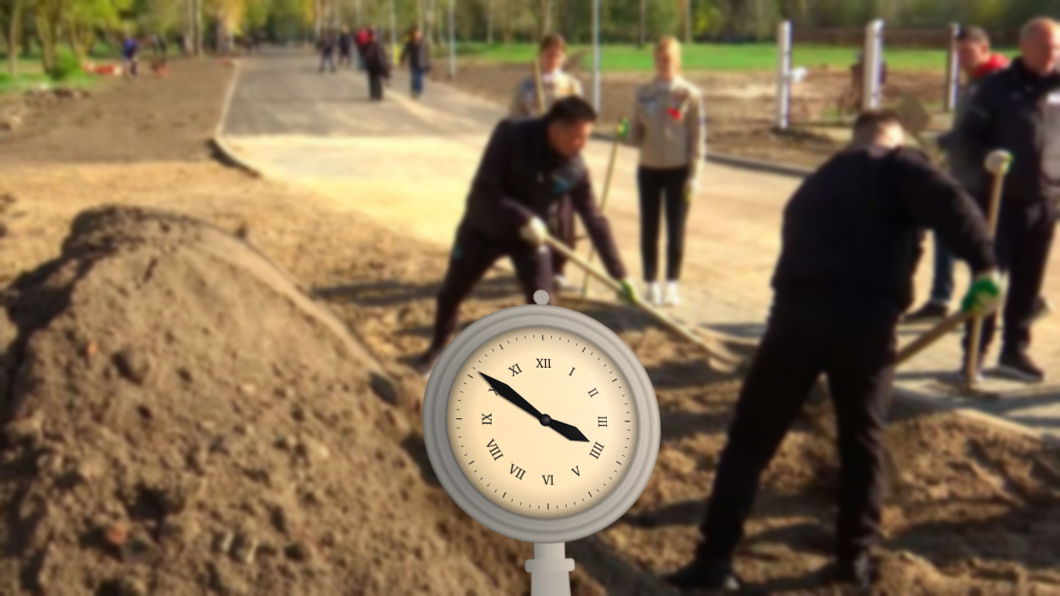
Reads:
h=3 m=51
